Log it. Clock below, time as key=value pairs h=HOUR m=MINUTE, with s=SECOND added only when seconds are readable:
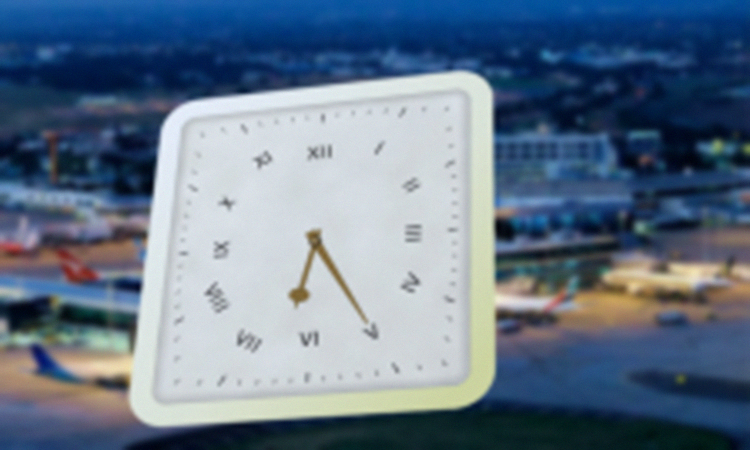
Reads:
h=6 m=25
